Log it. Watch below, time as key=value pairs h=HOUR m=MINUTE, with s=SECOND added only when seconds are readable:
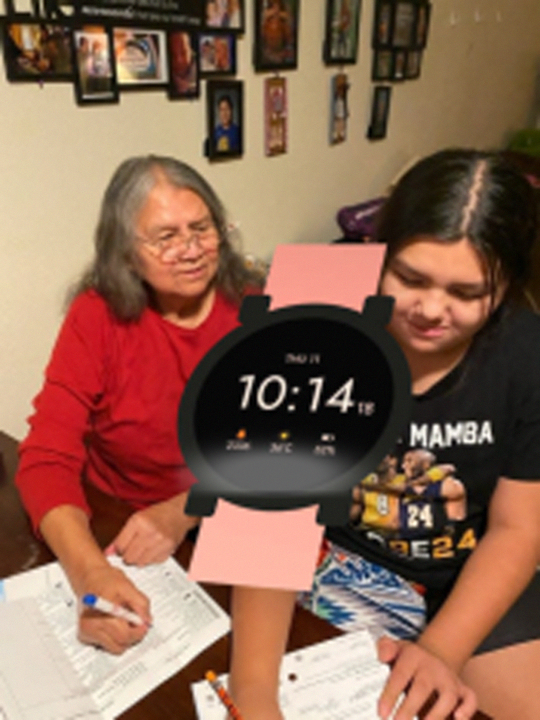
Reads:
h=10 m=14
